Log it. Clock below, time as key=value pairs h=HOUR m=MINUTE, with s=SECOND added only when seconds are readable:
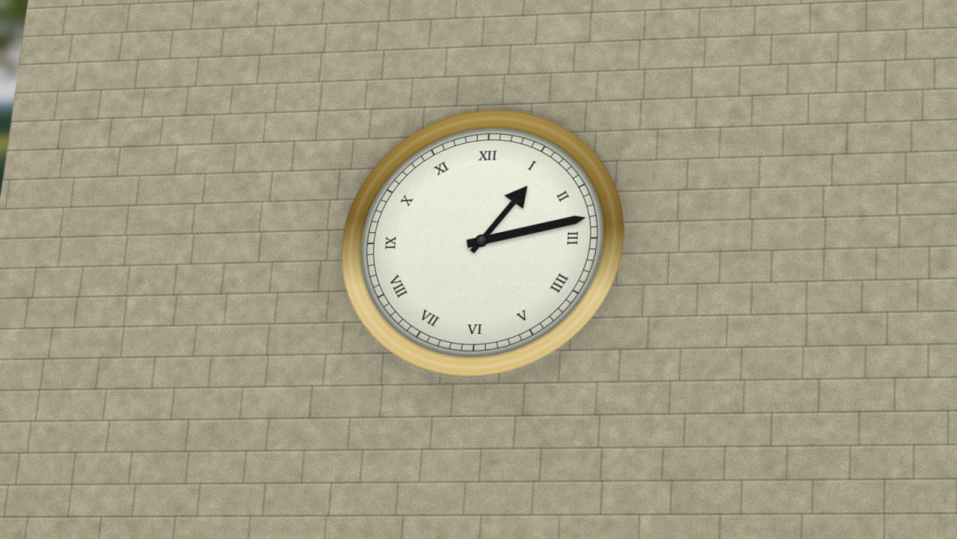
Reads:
h=1 m=13
